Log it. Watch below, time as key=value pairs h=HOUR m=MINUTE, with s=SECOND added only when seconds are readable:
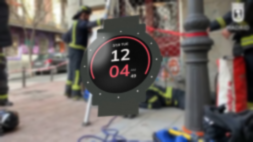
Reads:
h=12 m=4
